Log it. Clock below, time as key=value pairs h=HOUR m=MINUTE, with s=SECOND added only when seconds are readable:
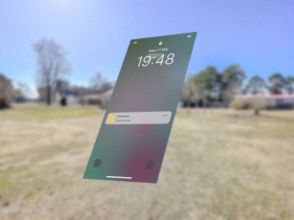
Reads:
h=19 m=48
